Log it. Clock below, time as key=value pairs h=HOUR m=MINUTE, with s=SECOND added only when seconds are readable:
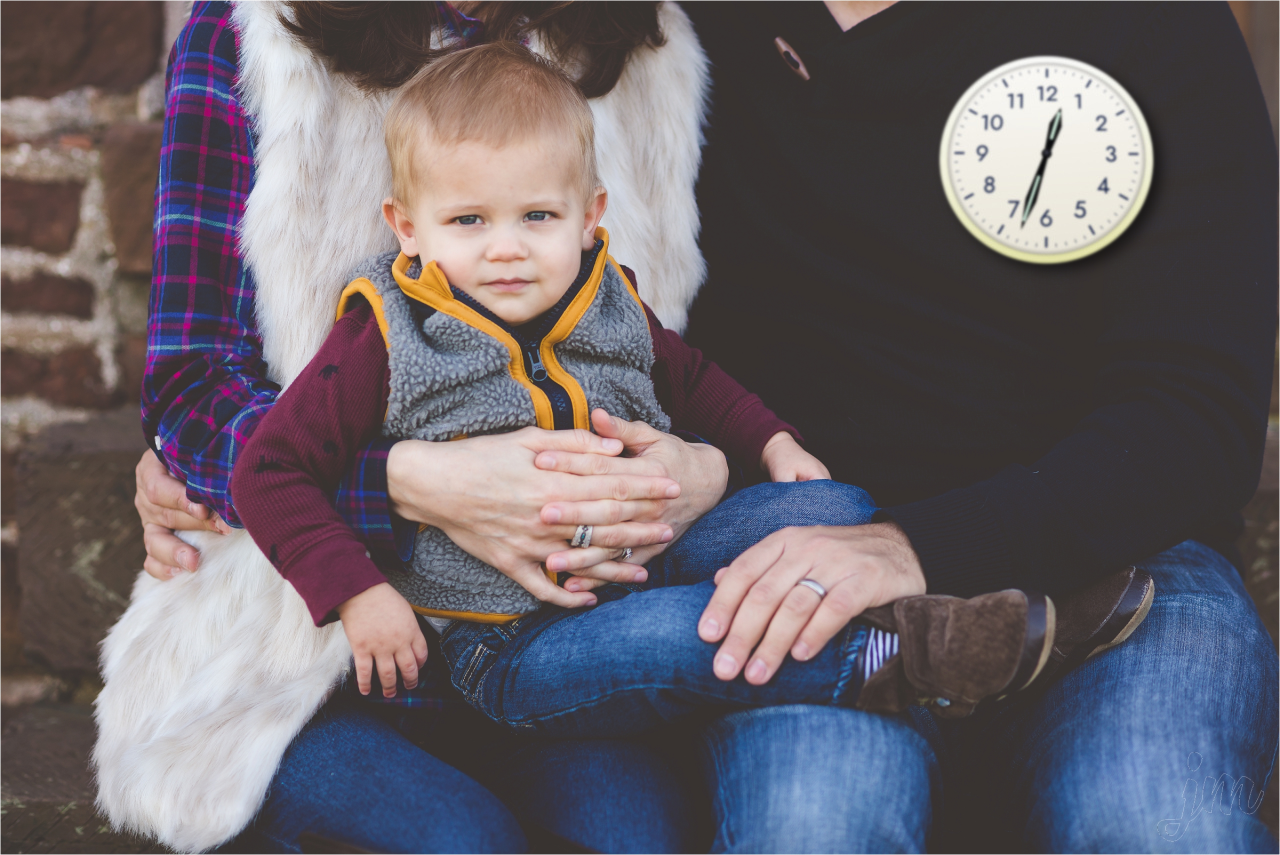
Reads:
h=12 m=33
